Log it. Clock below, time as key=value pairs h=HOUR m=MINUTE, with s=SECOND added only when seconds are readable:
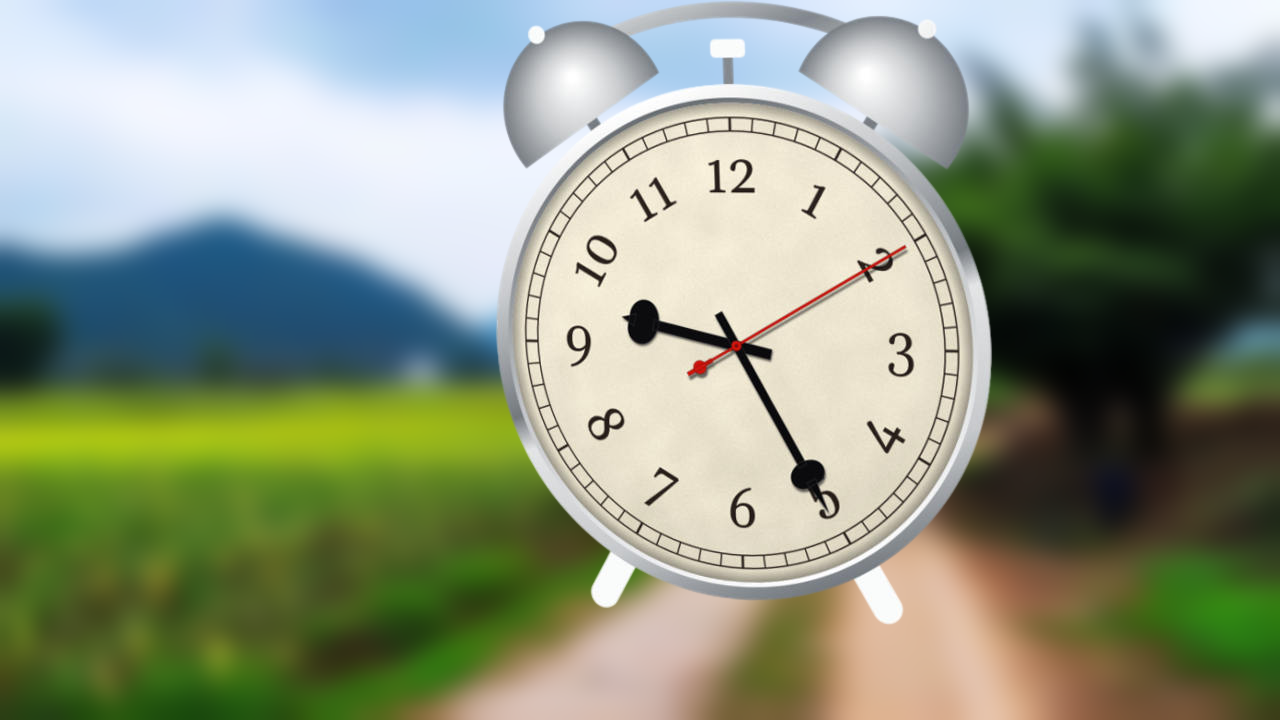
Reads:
h=9 m=25 s=10
